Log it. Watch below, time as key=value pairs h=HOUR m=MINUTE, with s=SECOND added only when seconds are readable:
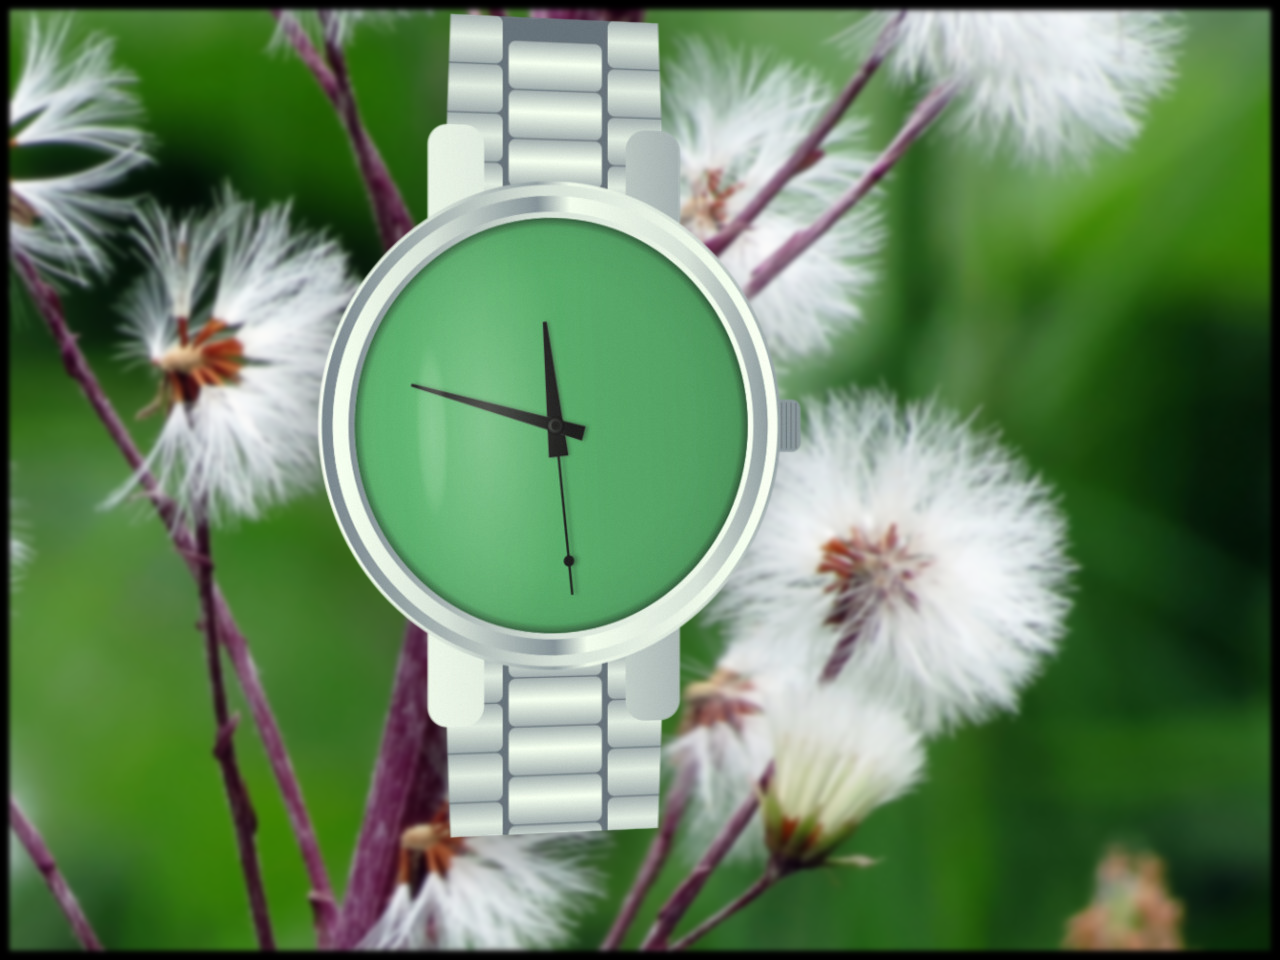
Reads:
h=11 m=47 s=29
